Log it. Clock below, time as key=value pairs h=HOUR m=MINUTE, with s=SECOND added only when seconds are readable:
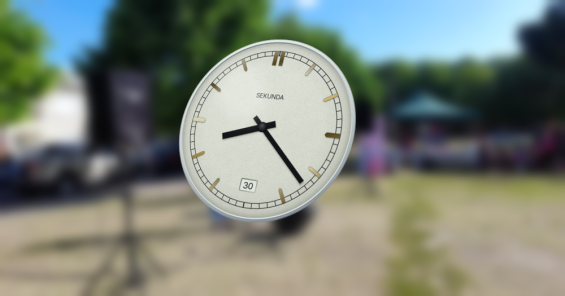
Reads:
h=8 m=22
